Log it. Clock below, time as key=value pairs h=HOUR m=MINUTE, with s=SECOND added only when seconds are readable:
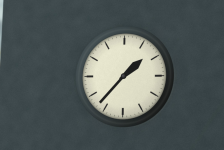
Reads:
h=1 m=37
